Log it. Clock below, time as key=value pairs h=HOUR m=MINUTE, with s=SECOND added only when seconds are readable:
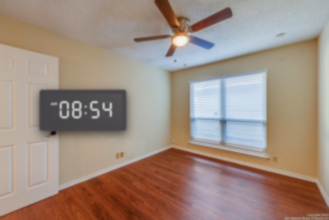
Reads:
h=8 m=54
